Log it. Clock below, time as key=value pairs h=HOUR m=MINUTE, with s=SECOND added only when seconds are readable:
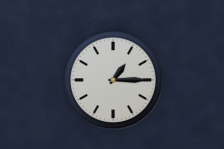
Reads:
h=1 m=15
